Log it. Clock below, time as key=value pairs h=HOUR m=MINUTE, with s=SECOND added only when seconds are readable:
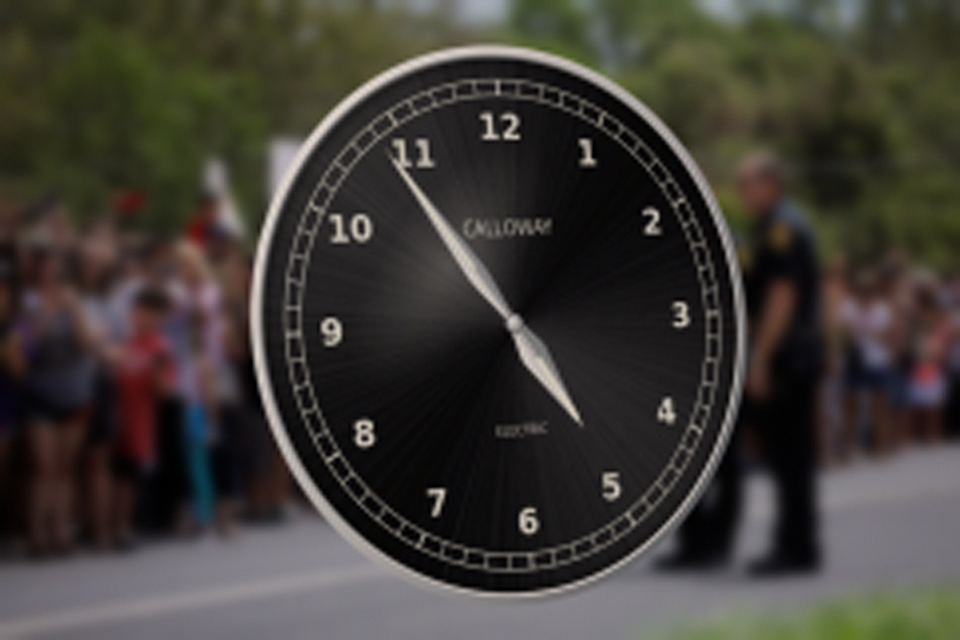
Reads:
h=4 m=54
